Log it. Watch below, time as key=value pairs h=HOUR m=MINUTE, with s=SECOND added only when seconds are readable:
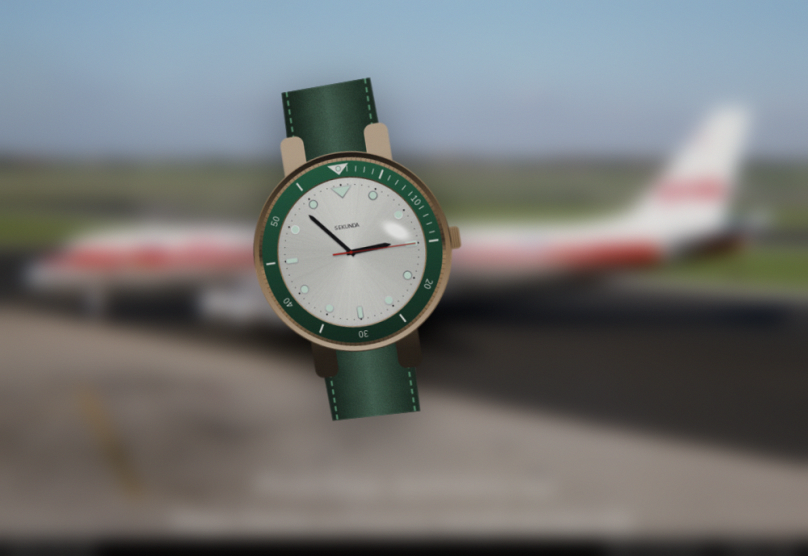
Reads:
h=2 m=53 s=15
